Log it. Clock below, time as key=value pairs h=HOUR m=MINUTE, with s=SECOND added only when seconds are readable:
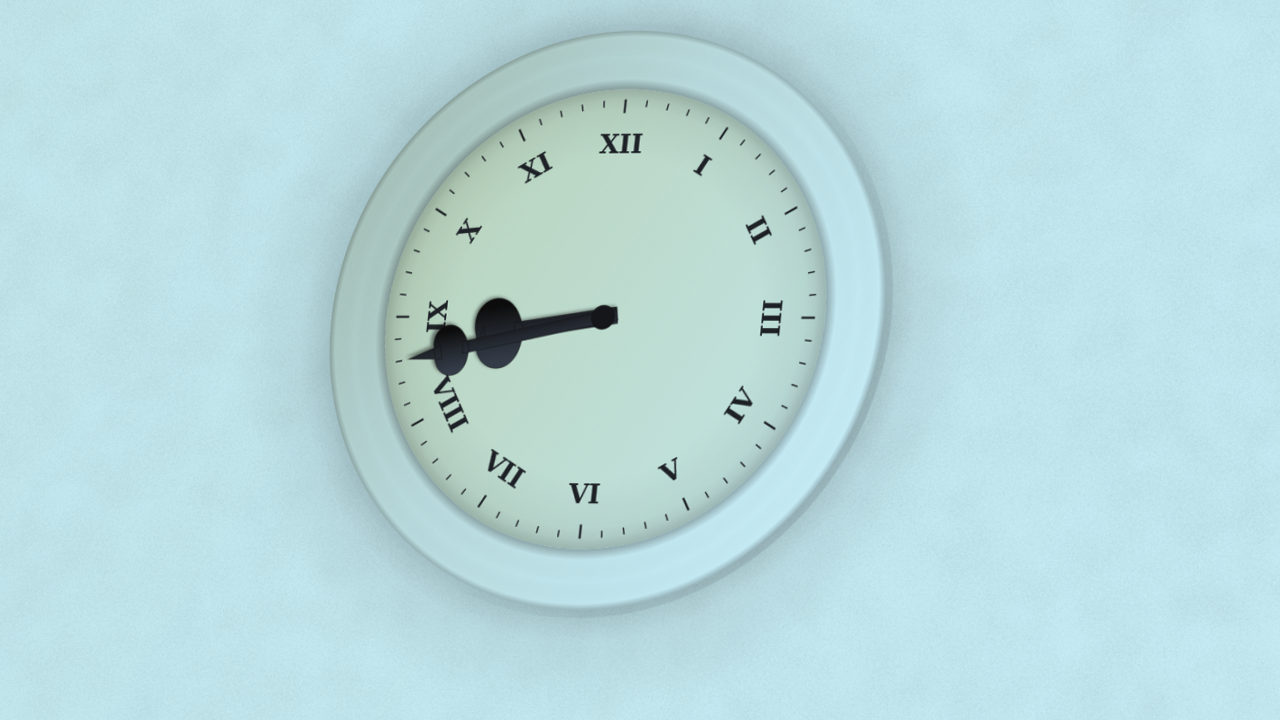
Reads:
h=8 m=43
